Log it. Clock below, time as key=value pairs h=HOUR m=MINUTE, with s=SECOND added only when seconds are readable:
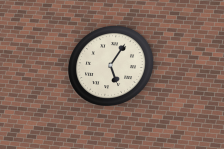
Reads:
h=5 m=4
